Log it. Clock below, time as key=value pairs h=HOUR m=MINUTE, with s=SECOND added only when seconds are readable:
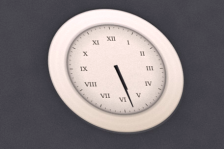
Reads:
h=5 m=28
